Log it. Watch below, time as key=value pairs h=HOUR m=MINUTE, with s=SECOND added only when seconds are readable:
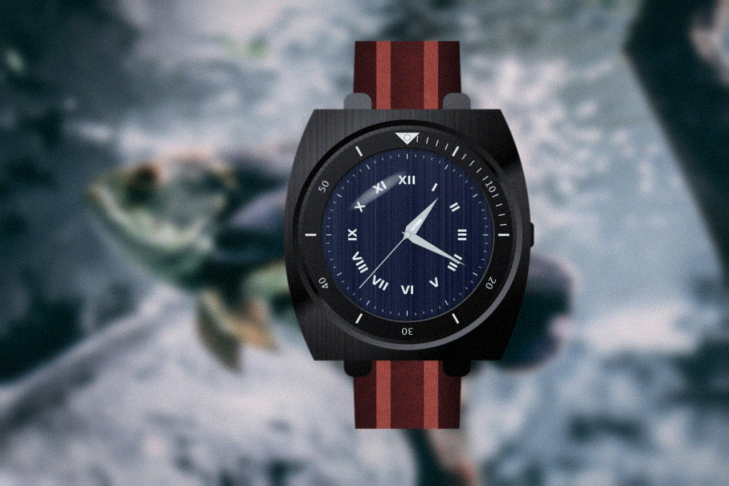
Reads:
h=1 m=19 s=37
